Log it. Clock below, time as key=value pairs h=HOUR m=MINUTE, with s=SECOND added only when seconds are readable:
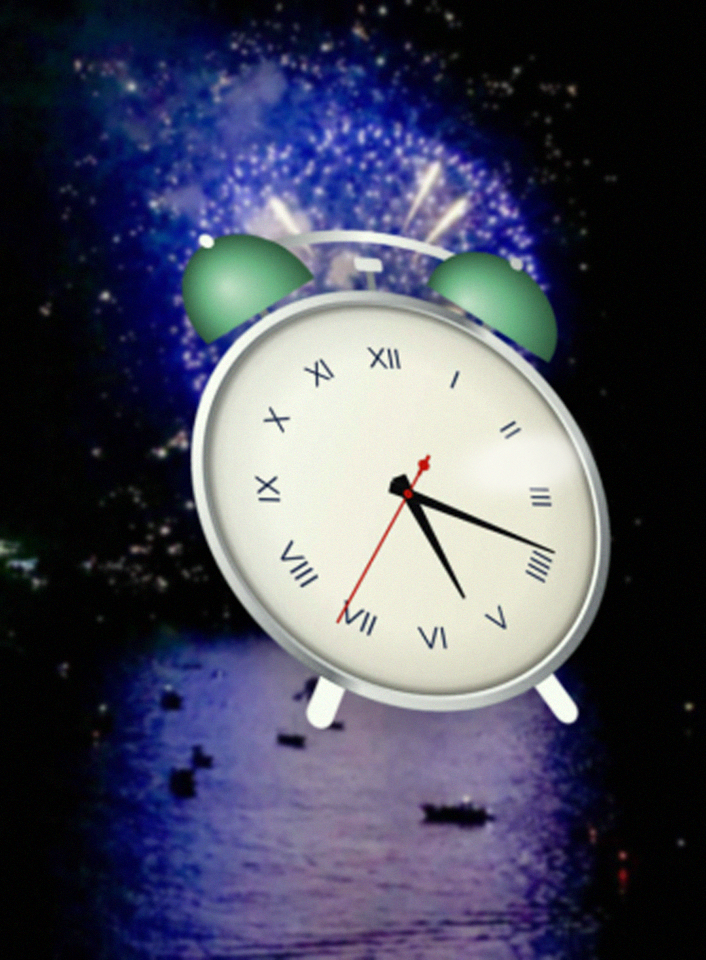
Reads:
h=5 m=18 s=36
